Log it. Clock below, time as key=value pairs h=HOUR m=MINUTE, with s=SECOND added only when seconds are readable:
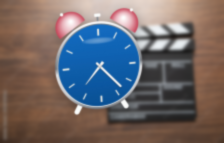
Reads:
h=7 m=23
